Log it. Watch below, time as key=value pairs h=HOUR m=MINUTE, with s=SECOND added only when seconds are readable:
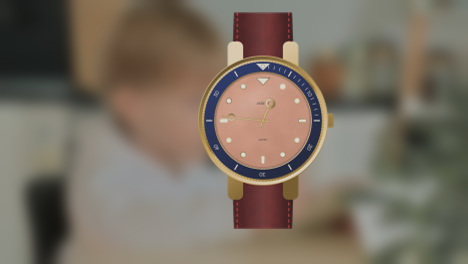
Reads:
h=12 m=46
